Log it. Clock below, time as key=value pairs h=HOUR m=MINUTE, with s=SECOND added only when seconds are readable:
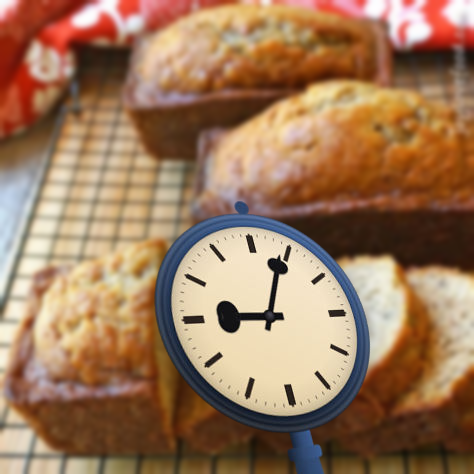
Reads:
h=9 m=4
